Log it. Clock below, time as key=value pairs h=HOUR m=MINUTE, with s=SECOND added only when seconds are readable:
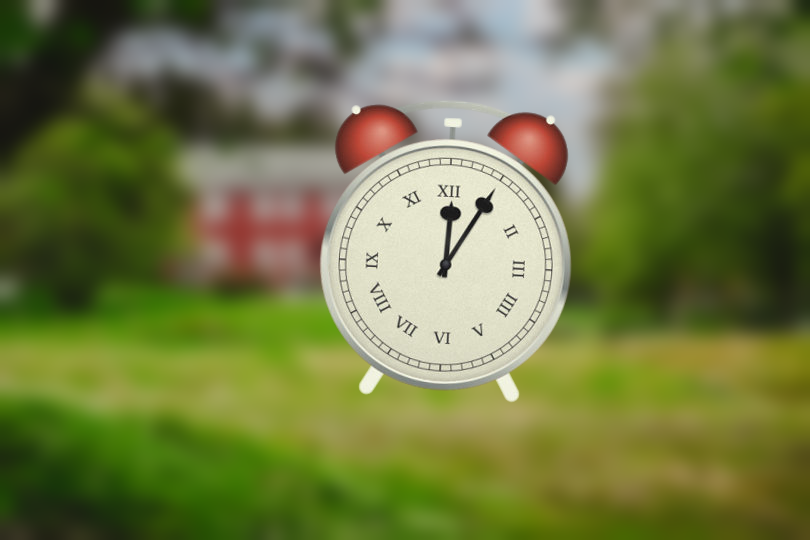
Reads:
h=12 m=5
